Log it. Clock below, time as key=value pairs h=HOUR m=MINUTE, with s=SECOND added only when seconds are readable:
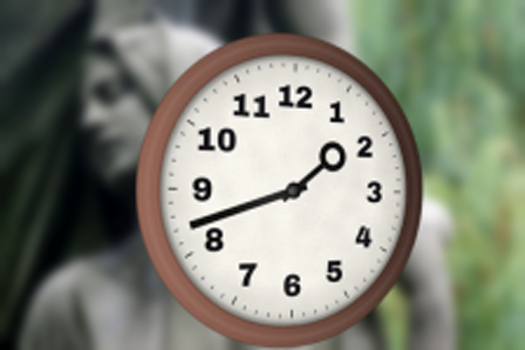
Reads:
h=1 m=42
